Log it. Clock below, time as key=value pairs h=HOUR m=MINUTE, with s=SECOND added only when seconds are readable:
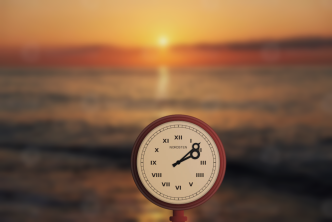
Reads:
h=2 m=8
